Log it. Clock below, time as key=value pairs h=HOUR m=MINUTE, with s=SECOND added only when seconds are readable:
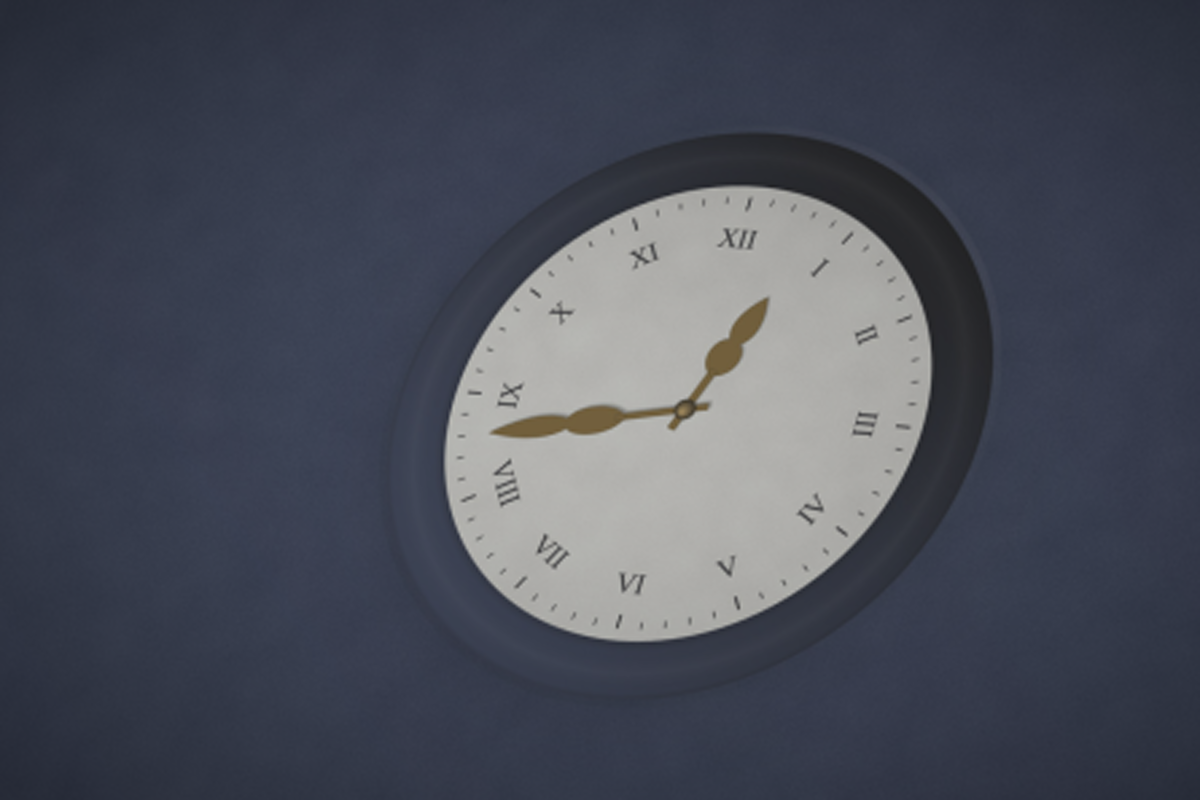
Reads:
h=12 m=43
